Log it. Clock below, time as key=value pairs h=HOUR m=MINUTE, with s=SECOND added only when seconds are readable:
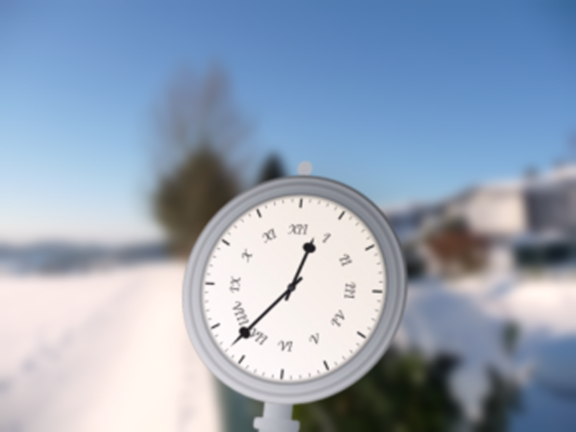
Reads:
h=12 m=37
